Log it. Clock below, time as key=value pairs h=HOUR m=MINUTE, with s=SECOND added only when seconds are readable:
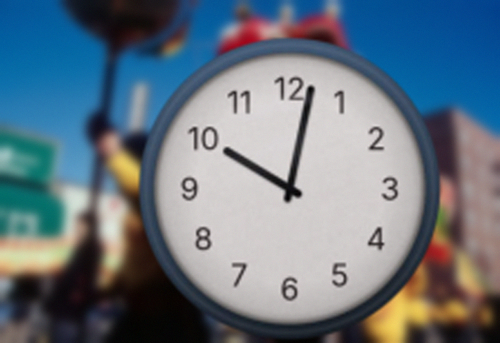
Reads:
h=10 m=2
